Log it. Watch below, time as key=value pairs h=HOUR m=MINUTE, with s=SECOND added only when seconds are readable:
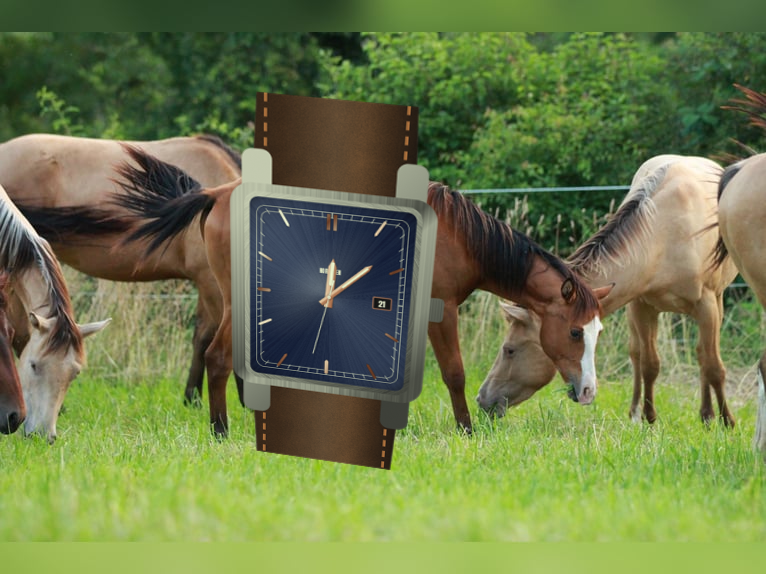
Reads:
h=12 m=7 s=32
